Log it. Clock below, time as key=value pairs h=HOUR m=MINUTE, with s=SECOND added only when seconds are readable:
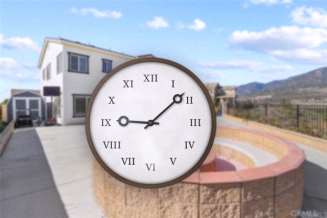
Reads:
h=9 m=8
